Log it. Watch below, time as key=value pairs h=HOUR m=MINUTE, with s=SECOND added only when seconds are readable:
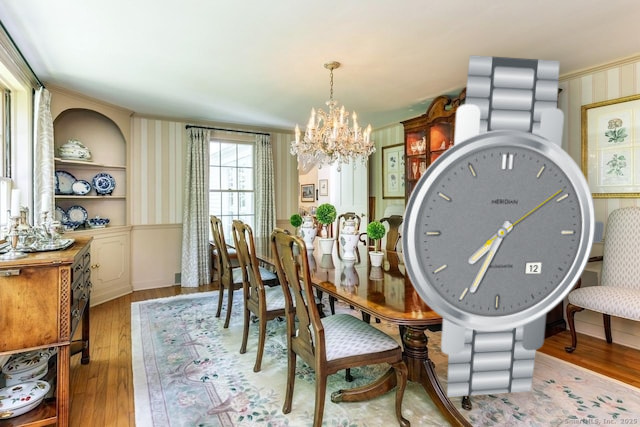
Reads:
h=7 m=34 s=9
